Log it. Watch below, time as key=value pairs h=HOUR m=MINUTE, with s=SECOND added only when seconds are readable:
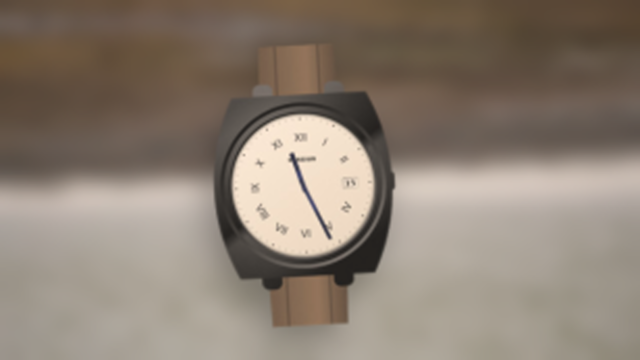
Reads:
h=11 m=26
